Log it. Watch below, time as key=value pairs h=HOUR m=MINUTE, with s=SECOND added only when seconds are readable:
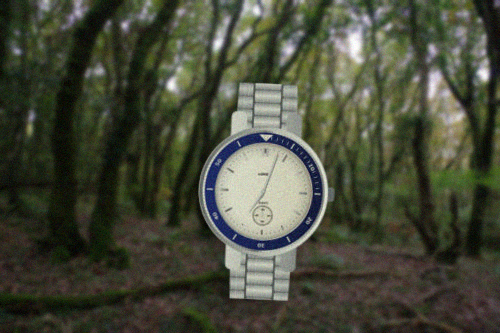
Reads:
h=7 m=3
